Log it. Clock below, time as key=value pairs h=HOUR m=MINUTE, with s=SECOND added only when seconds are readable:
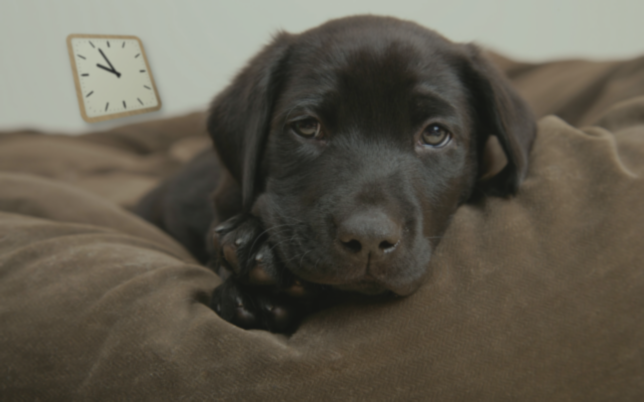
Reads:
h=9 m=56
